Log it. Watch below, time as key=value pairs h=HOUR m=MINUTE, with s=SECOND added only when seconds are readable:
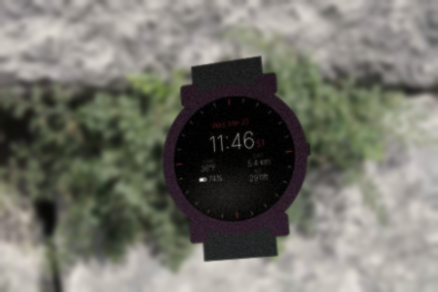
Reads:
h=11 m=46
